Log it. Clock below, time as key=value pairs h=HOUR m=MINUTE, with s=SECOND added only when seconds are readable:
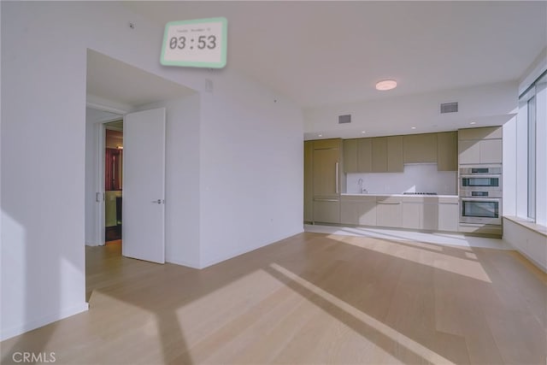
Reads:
h=3 m=53
